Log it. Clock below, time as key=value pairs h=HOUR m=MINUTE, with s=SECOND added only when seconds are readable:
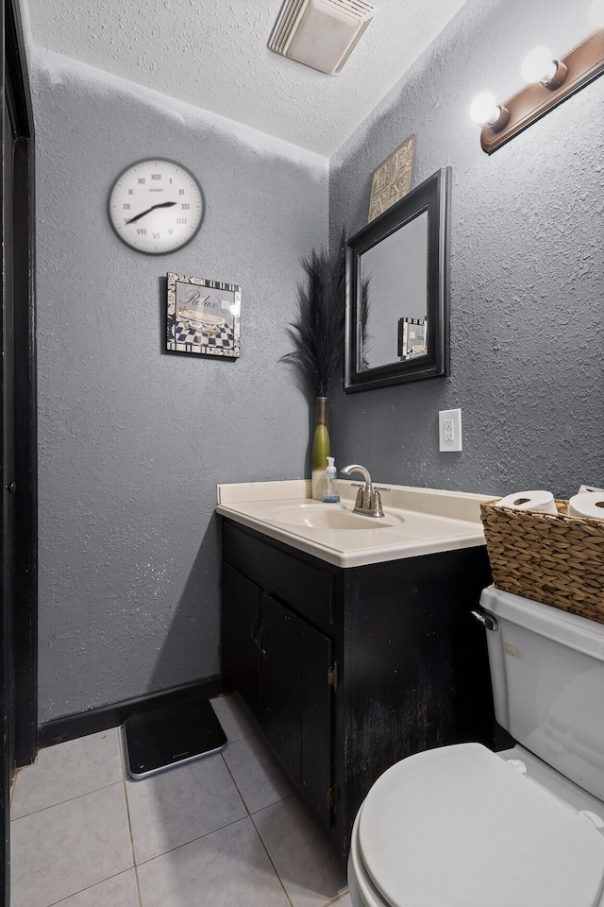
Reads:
h=2 m=40
